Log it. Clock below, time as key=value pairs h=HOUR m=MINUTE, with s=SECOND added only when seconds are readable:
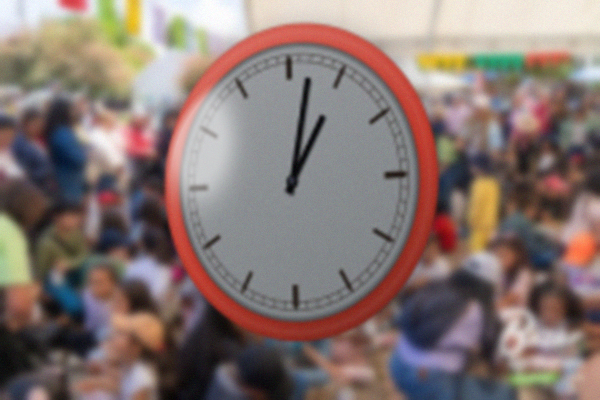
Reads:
h=1 m=2
